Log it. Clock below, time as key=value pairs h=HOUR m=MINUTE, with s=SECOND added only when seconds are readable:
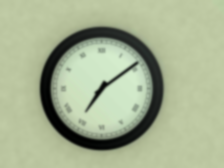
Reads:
h=7 m=9
